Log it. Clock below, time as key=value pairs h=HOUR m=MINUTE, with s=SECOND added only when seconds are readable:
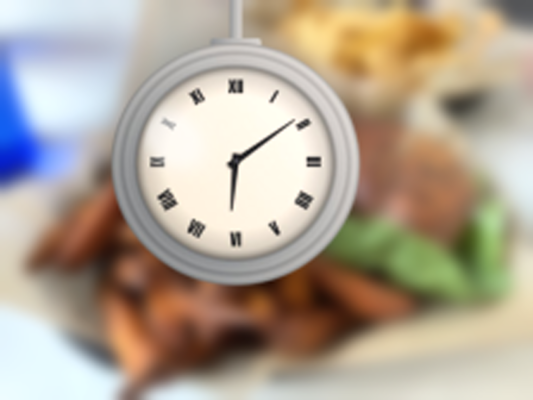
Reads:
h=6 m=9
